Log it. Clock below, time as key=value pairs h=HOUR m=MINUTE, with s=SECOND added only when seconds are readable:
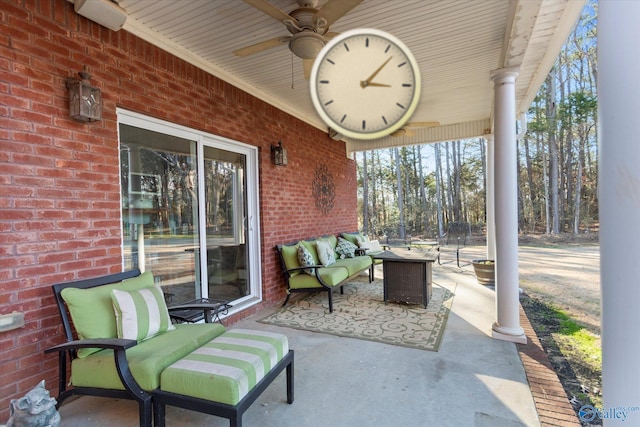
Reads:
h=3 m=7
